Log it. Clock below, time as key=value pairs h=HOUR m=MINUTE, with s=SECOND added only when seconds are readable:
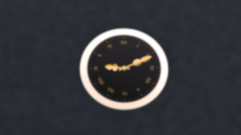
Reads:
h=9 m=11
